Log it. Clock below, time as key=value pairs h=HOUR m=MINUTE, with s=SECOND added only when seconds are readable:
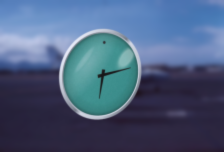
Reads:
h=6 m=13
